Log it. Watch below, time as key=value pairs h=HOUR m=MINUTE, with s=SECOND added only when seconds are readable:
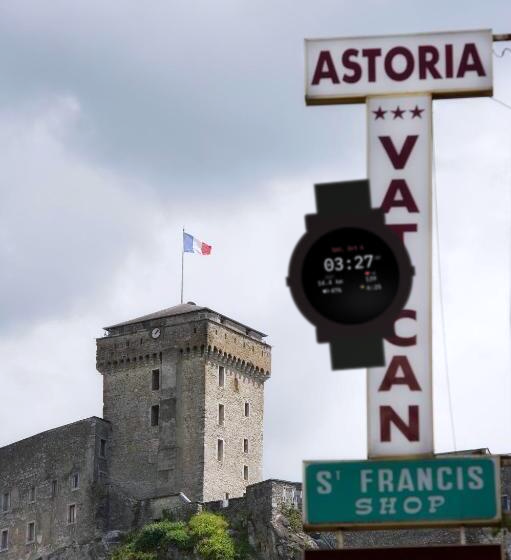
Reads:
h=3 m=27
